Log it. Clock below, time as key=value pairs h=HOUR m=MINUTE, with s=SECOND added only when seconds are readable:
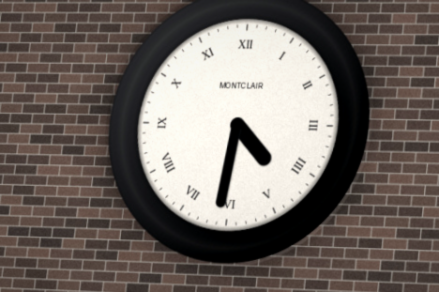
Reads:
h=4 m=31
